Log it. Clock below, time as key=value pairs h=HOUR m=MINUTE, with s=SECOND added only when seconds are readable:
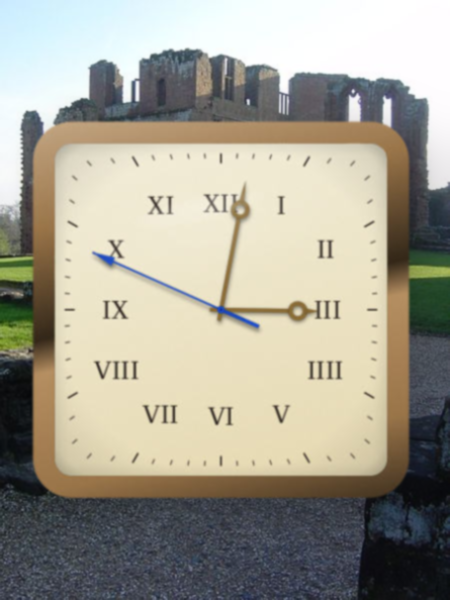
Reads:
h=3 m=1 s=49
